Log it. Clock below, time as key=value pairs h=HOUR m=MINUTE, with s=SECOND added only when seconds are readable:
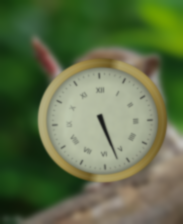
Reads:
h=5 m=27
